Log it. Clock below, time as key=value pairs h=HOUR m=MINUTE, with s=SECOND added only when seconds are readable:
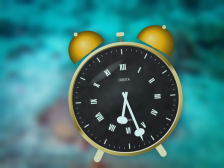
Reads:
h=6 m=27
